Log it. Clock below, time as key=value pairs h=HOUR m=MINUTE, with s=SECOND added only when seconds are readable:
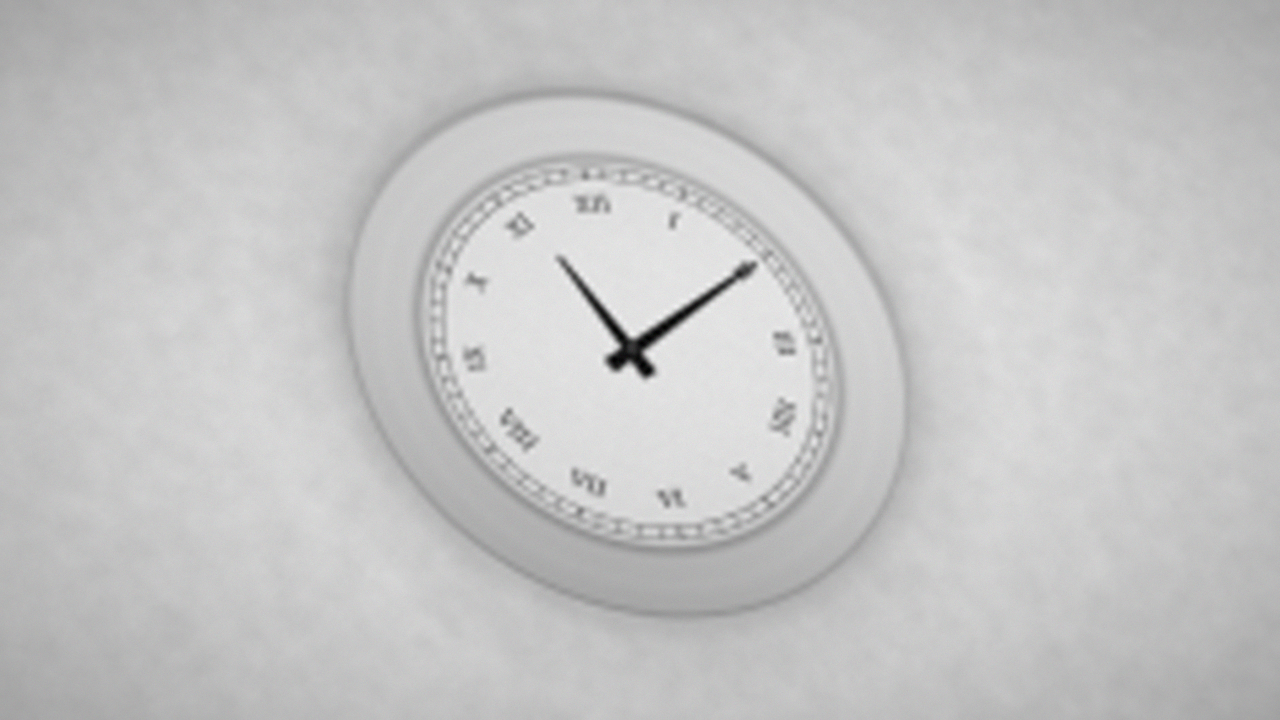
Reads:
h=11 m=10
